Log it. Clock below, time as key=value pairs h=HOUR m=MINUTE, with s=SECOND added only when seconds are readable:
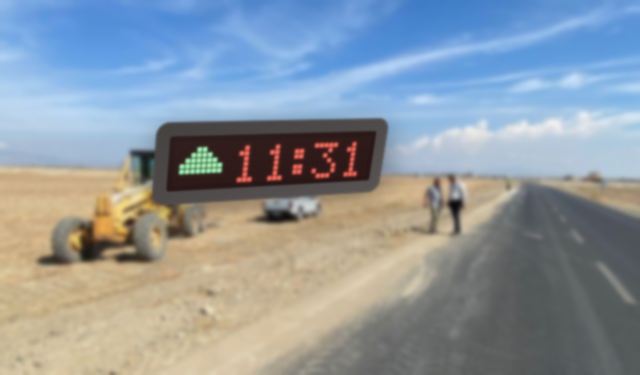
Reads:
h=11 m=31
